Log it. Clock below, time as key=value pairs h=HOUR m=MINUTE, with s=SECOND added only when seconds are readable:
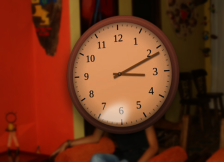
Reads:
h=3 m=11
